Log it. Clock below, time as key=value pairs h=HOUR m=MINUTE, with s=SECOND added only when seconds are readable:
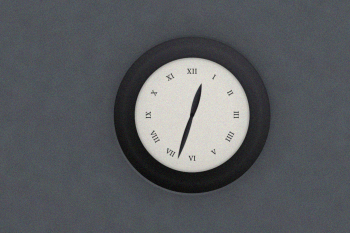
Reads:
h=12 m=33
